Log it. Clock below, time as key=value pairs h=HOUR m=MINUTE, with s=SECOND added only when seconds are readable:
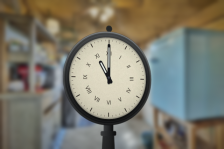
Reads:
h=11 m=0
